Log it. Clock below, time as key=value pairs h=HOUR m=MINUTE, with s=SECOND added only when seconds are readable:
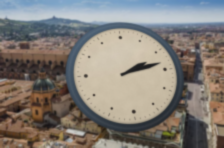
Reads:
h=2 m=13
